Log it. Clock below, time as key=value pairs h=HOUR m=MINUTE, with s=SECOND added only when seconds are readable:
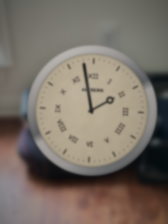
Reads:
h=1 m=58
